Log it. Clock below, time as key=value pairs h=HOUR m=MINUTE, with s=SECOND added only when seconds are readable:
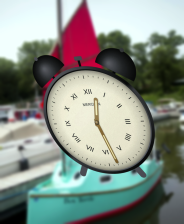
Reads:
h=12 m=28
